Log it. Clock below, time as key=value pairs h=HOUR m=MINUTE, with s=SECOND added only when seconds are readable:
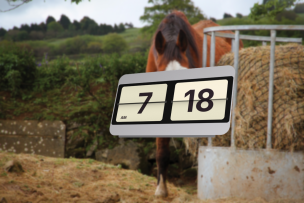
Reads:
h=7 m=18
